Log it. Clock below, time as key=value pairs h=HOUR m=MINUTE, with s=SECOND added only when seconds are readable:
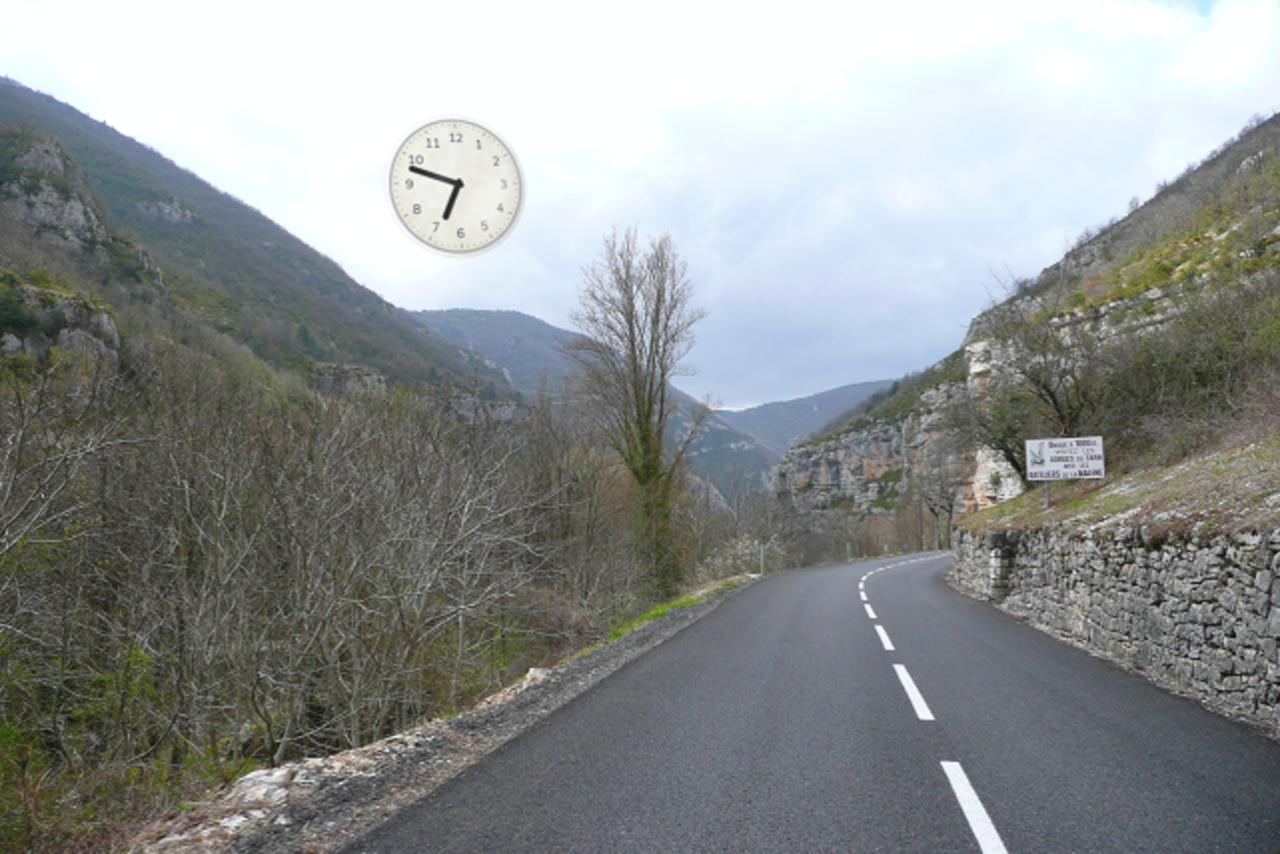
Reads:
h=6 m=48
